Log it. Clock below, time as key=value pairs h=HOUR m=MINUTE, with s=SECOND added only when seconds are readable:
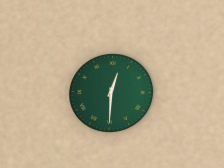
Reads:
h=12 m=30
